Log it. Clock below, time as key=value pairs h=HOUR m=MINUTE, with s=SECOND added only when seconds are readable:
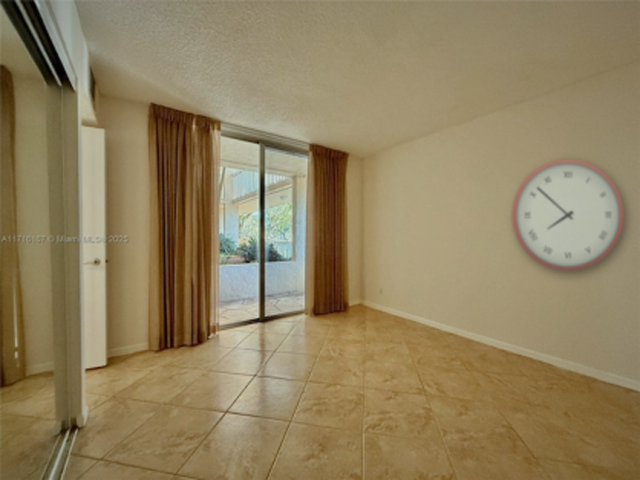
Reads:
h=7 m=52
